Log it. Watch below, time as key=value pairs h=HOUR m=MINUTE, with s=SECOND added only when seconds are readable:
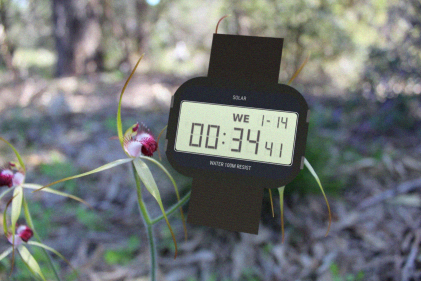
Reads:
h=0 m=34 s=41
